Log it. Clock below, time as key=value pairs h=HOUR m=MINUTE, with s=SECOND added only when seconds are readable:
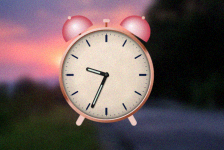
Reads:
h=9 m=34
